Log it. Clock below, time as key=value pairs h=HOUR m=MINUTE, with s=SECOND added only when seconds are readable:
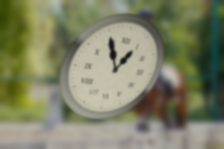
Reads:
h=12 m=55
